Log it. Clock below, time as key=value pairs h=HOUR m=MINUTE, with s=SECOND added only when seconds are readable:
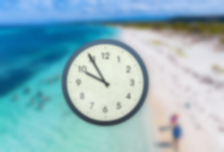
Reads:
h=9 m=55
